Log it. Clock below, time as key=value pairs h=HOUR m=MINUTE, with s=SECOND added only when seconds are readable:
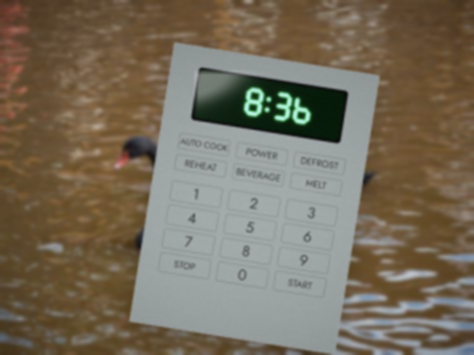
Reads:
h=8 m=36
